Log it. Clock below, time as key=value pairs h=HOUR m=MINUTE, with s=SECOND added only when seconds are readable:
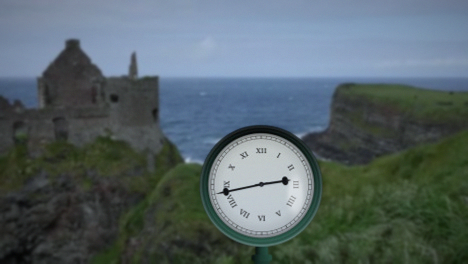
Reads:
h=2 m=43
